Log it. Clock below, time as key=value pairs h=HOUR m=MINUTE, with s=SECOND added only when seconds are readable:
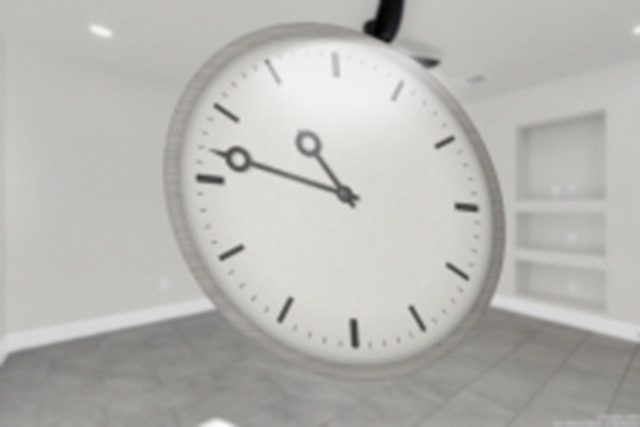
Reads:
h=10 m=47
